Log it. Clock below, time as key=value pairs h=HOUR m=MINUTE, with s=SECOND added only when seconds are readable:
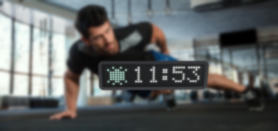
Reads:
h=11 m=53
